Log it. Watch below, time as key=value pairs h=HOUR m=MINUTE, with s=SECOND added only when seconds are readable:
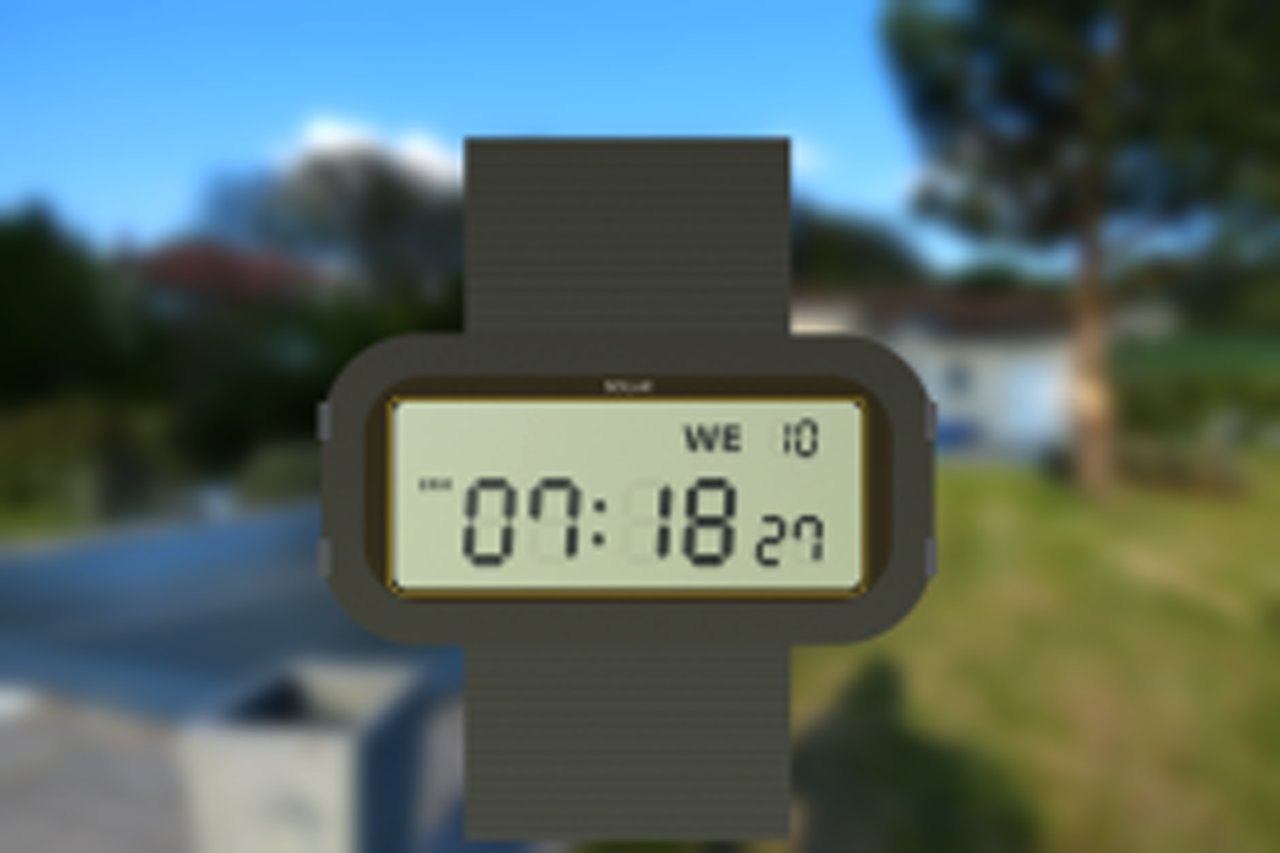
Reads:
h=7 m=18 s=27
